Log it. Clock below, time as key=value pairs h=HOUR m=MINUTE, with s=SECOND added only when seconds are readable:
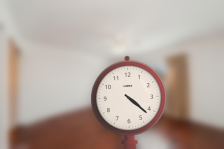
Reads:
h=4 m=22
